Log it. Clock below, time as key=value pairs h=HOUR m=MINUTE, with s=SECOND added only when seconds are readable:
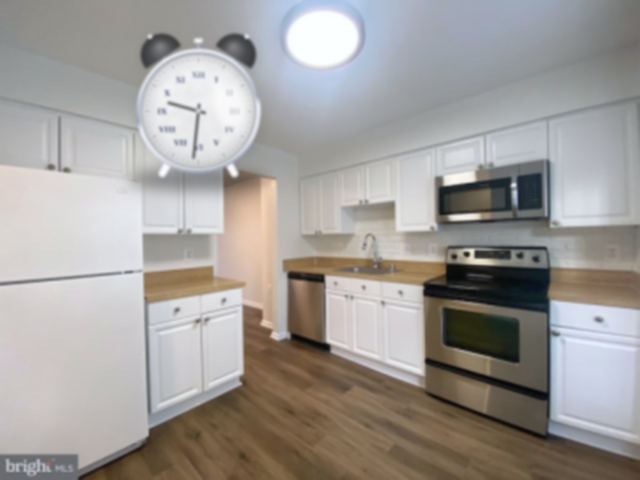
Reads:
h=9 m=31
